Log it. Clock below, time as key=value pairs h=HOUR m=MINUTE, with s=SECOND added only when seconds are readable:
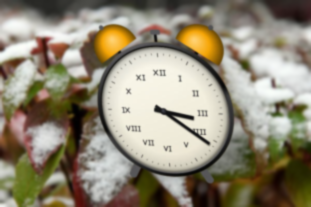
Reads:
h=3 m=21
